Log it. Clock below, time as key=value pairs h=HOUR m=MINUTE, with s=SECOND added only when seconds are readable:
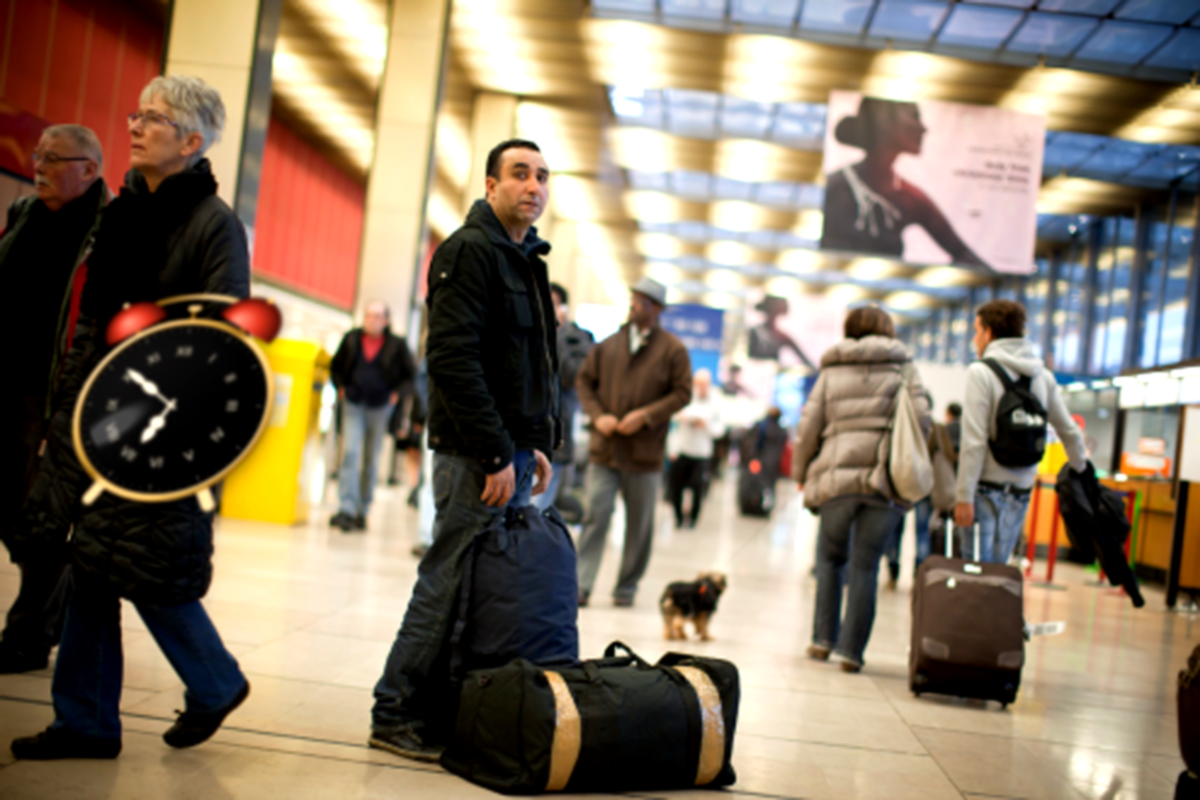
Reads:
h=6 m=51
